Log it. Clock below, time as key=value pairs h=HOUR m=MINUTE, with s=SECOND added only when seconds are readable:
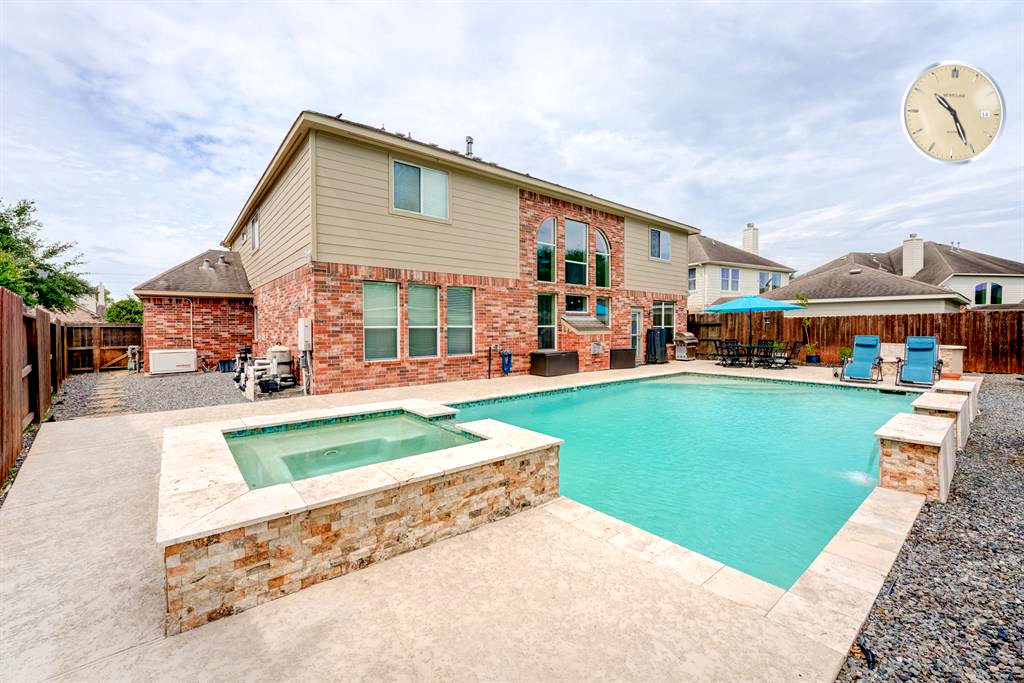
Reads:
h=10 m=26
